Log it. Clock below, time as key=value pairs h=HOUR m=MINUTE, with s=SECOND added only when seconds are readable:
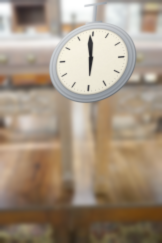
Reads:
h=5 m=59
